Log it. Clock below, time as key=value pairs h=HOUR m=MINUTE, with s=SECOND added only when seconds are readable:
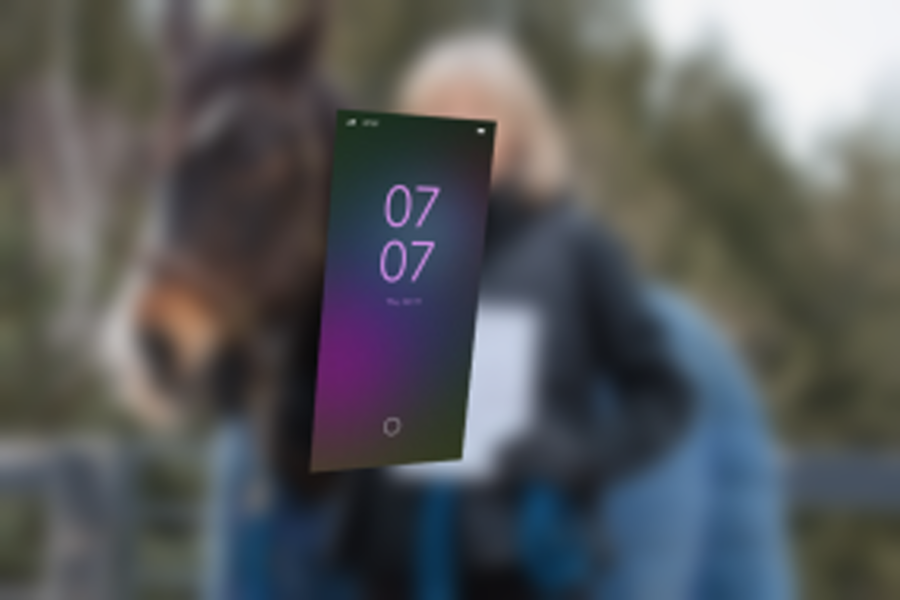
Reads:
h=7 m=7
